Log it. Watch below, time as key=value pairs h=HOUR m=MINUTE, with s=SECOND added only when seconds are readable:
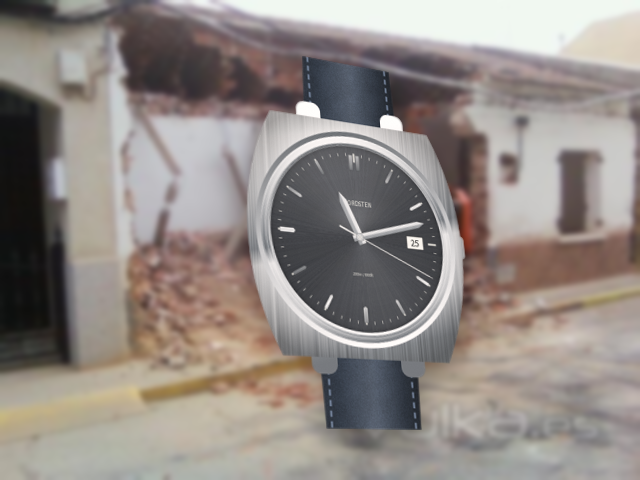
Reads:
h=11 m=12 s=19
